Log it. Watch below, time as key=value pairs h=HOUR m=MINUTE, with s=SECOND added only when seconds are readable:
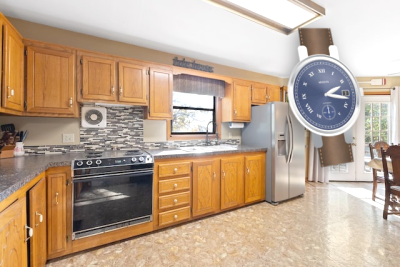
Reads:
h=2 m=17
